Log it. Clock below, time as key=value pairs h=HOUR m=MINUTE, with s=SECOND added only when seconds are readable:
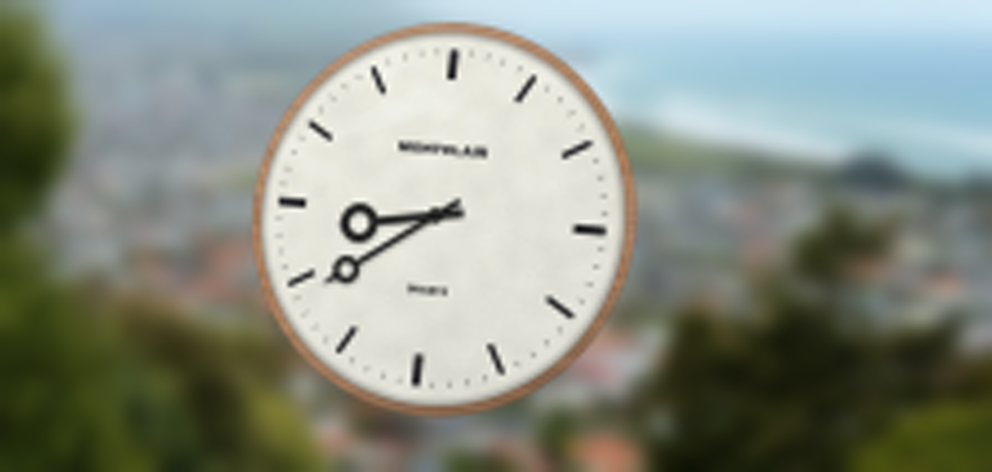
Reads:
h=8 m=39
